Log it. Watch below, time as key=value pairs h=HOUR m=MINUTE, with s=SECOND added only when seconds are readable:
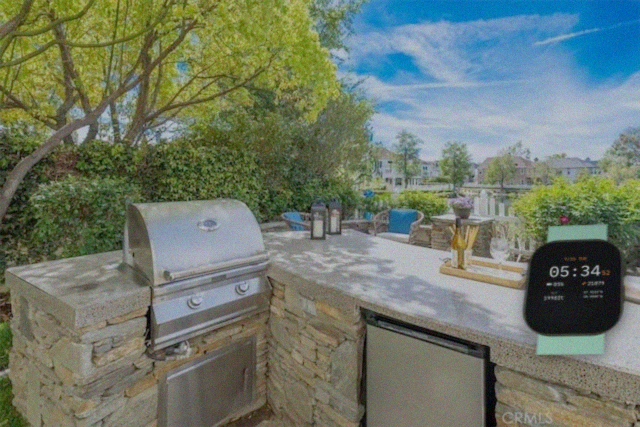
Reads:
h=5 m=34
